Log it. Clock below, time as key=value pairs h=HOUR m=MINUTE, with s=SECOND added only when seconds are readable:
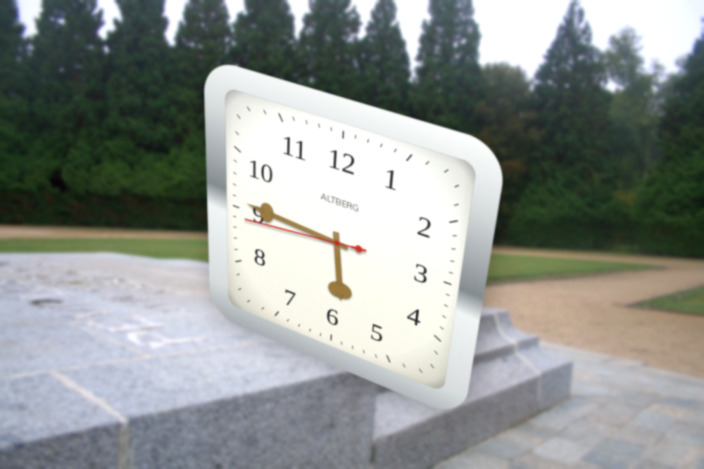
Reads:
h=5 m=45 s=44
